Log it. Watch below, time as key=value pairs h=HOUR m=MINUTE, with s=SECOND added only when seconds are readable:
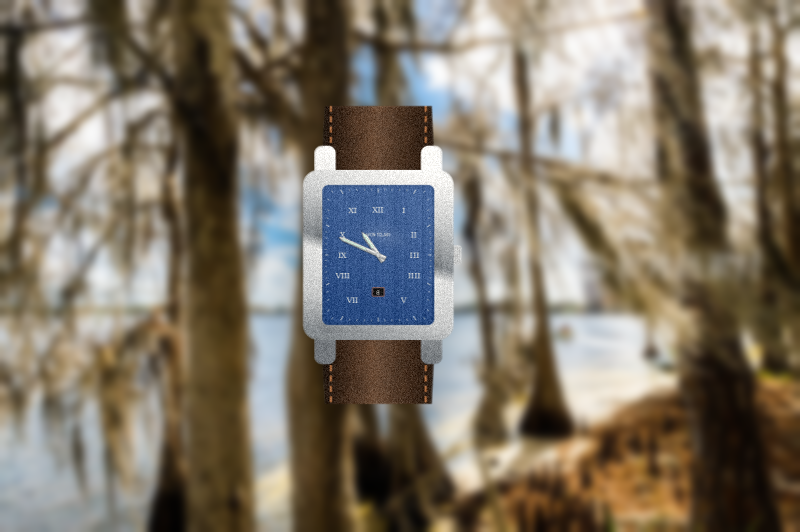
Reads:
h=10 m=49
